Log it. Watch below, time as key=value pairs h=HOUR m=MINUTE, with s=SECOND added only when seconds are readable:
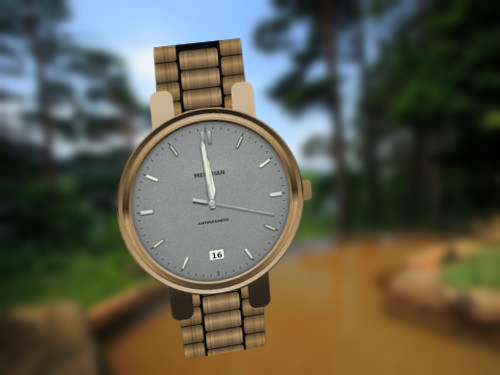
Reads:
h=11 m=59 s=18
